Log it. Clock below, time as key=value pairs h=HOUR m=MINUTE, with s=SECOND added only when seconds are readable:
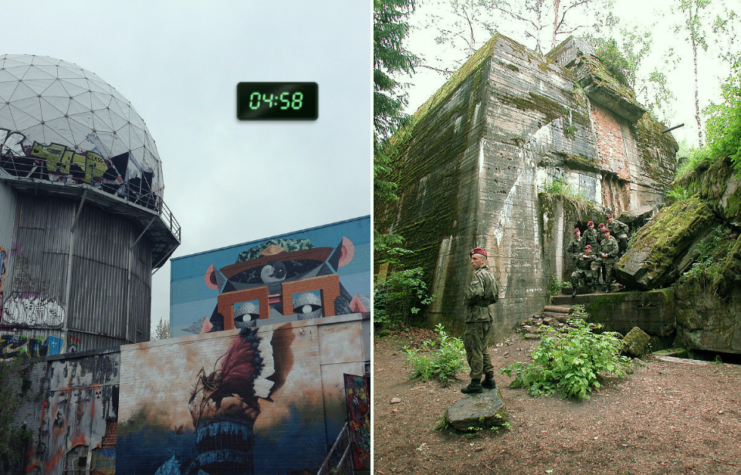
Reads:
h=4 m=58
